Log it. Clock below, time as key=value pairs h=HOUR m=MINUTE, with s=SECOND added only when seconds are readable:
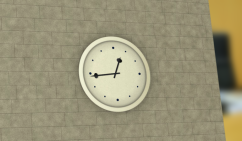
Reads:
h=12 m=44
